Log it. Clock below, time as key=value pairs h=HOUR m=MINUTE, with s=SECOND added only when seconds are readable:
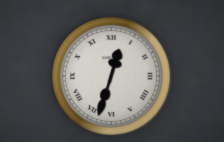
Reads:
h=12 m=33
